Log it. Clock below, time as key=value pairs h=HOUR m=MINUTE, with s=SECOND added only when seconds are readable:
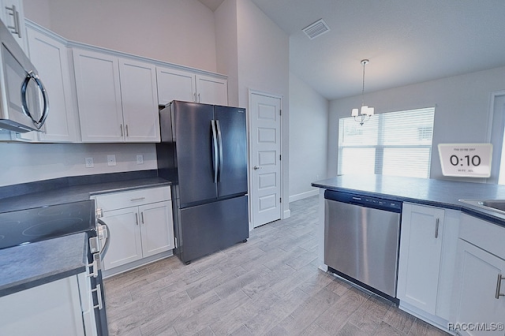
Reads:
h=0 m=10
